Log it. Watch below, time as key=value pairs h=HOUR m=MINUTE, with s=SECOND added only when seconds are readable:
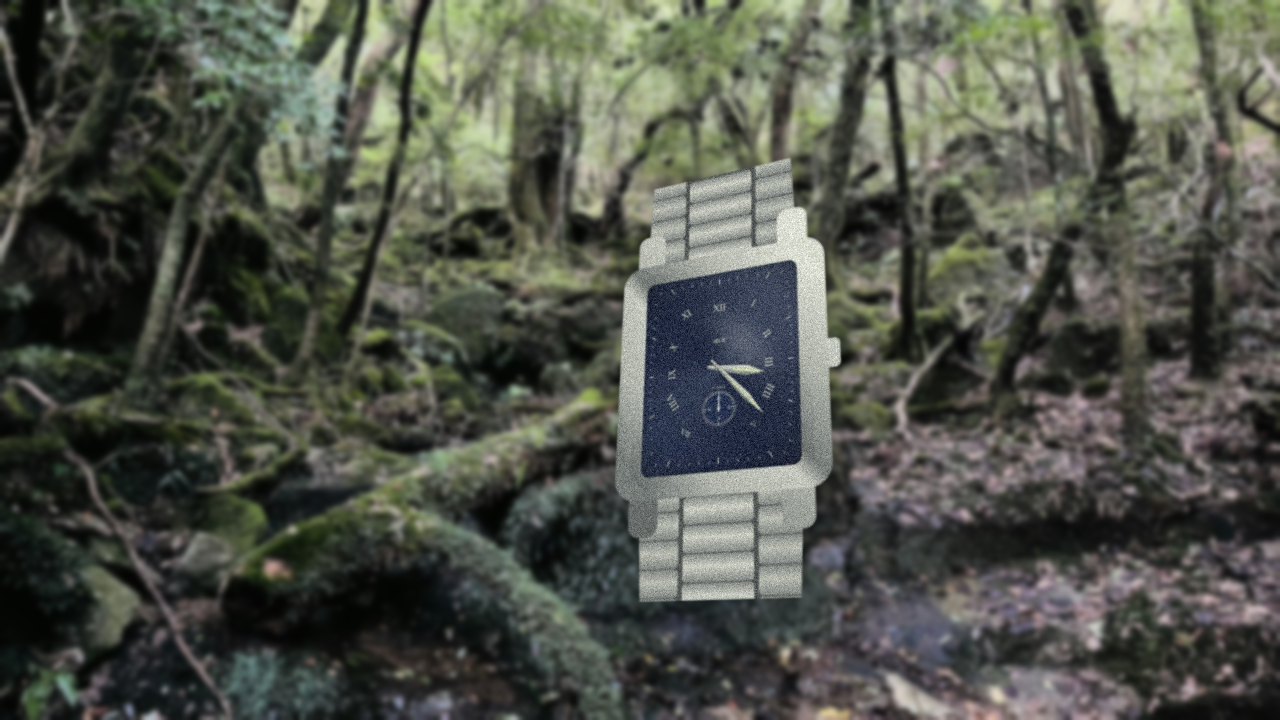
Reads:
h=3 m=23
